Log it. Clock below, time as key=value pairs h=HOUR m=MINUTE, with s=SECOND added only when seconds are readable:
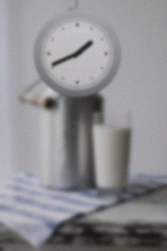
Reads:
h=1 m=41
